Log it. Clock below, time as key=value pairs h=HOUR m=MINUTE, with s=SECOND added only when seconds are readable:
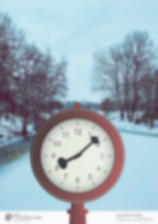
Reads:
h=8 m=8
